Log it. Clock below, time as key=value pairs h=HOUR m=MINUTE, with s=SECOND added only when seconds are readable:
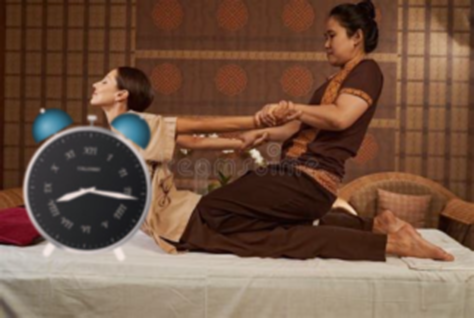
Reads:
h=8 m=16
